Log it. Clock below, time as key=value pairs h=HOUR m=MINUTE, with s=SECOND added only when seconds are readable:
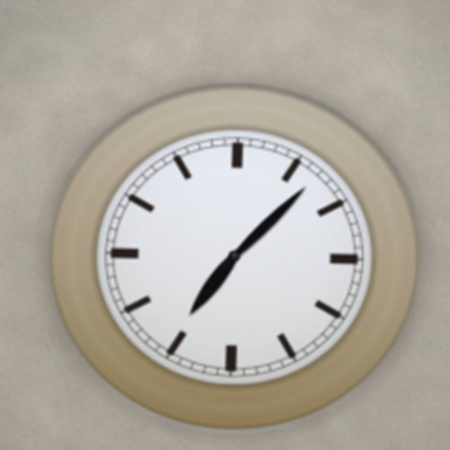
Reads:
h=7 m=7
